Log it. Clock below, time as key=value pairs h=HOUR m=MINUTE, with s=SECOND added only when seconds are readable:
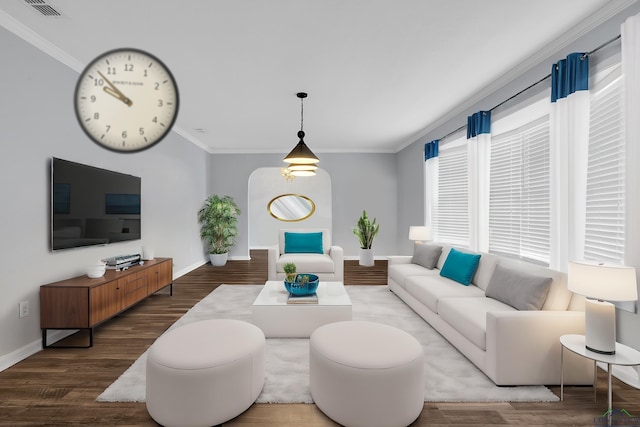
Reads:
h=9 m=52
